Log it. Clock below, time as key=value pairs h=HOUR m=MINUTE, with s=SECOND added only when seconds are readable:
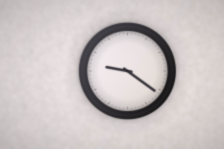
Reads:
h=9 m=21
